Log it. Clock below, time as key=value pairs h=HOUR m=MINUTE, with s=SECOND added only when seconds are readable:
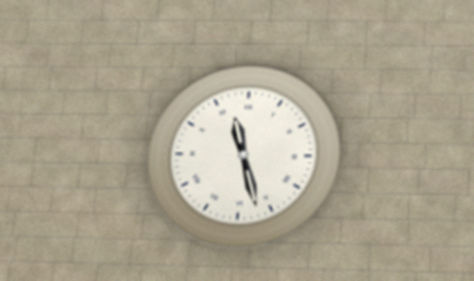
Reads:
h=11 m=27
